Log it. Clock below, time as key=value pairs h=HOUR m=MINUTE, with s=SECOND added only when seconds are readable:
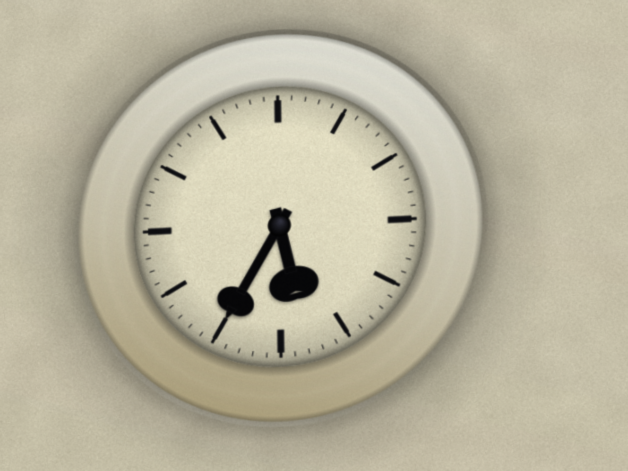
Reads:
h=5 m=35
